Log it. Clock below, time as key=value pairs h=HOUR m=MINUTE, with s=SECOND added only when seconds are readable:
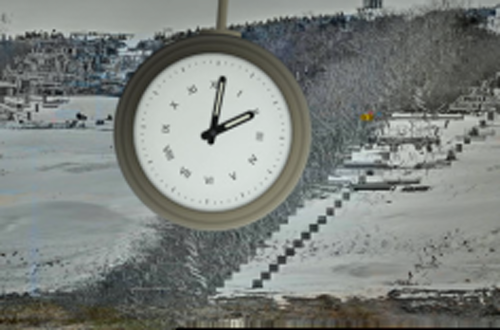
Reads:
h=2 m=1
